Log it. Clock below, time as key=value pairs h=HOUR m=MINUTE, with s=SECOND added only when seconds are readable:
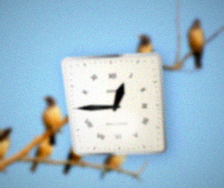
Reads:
h=12 m=45
